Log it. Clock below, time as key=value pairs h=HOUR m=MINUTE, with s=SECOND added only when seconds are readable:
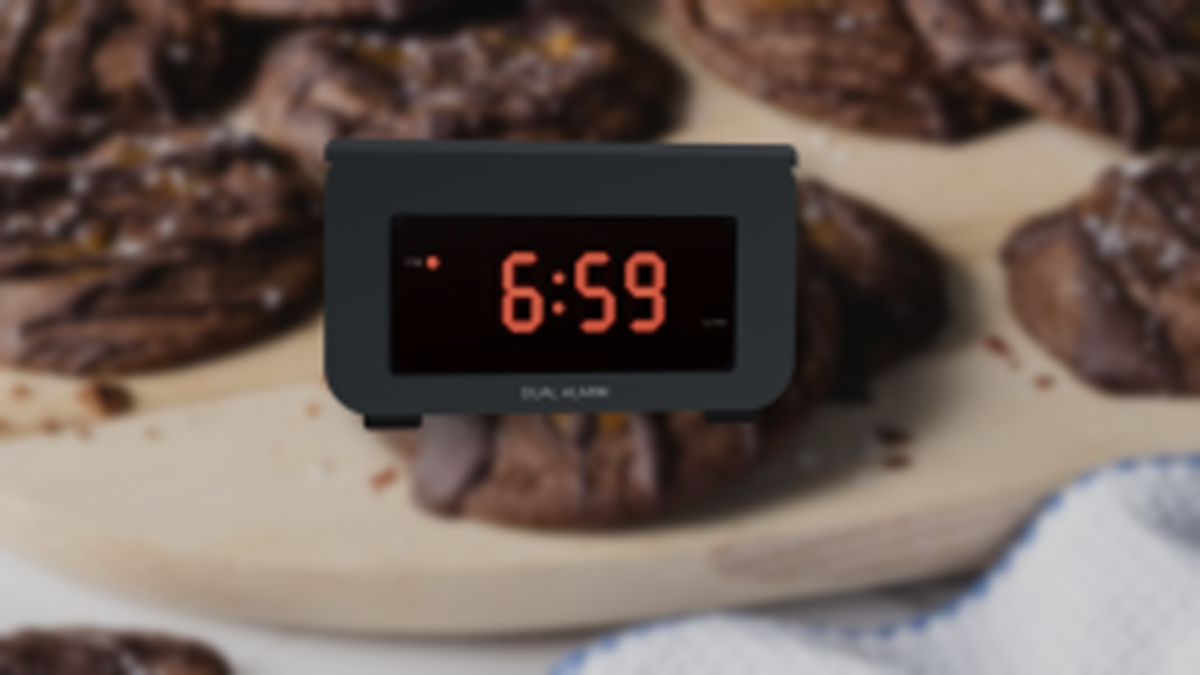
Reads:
h=6 m=59
